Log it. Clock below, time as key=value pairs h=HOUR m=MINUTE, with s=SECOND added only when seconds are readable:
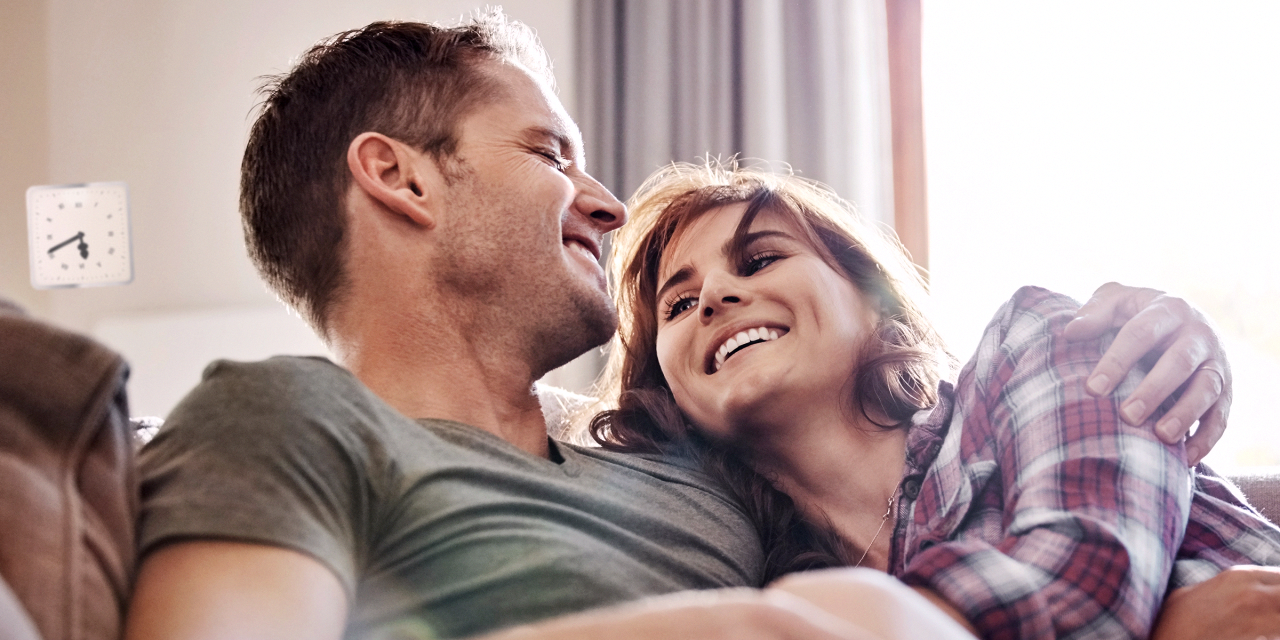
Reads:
h=5 m=41
